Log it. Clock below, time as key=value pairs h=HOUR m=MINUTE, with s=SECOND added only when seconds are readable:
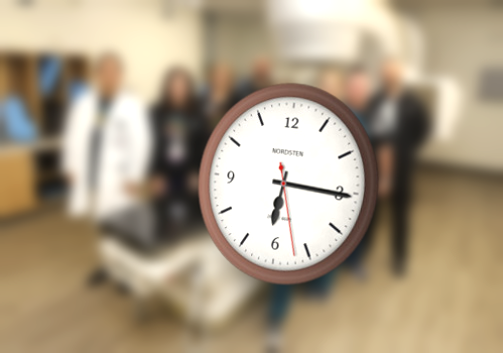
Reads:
h=6 m=15 s=27
